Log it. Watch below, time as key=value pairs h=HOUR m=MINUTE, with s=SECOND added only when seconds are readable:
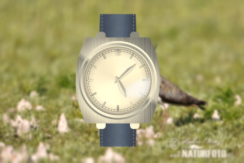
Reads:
h=5 m=8
